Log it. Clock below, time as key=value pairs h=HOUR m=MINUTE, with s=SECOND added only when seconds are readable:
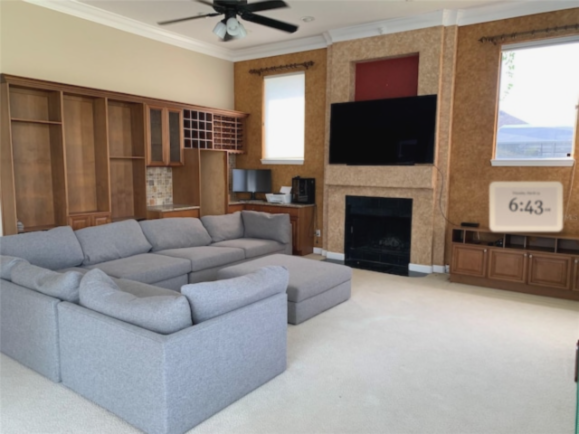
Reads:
h=6 m=43
